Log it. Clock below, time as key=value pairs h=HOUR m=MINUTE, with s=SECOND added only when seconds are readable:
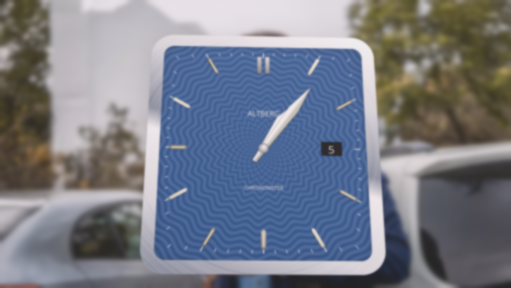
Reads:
h=1 m=6
